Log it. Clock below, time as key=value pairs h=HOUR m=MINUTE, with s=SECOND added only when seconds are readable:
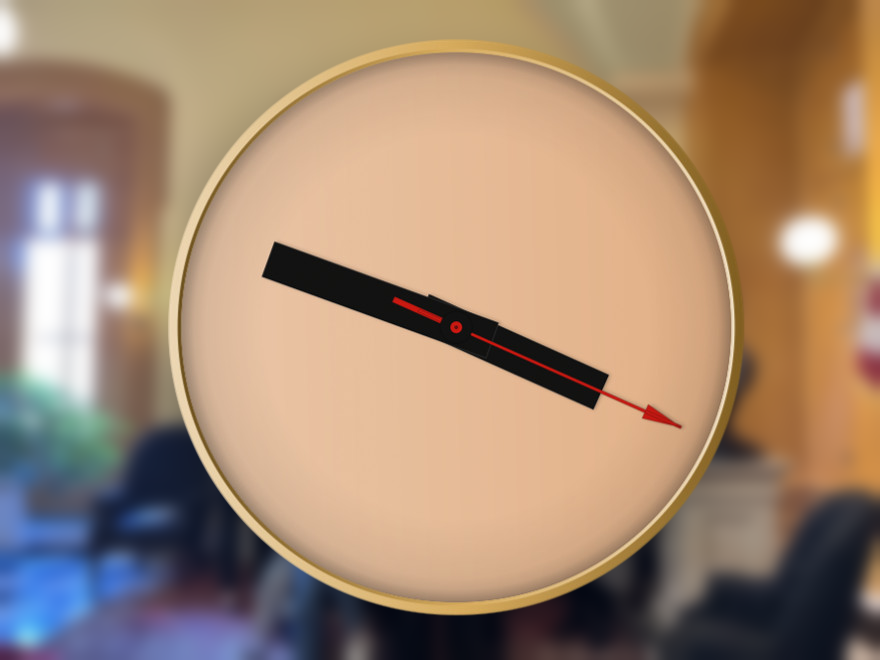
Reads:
h=3 m=48 s=19
